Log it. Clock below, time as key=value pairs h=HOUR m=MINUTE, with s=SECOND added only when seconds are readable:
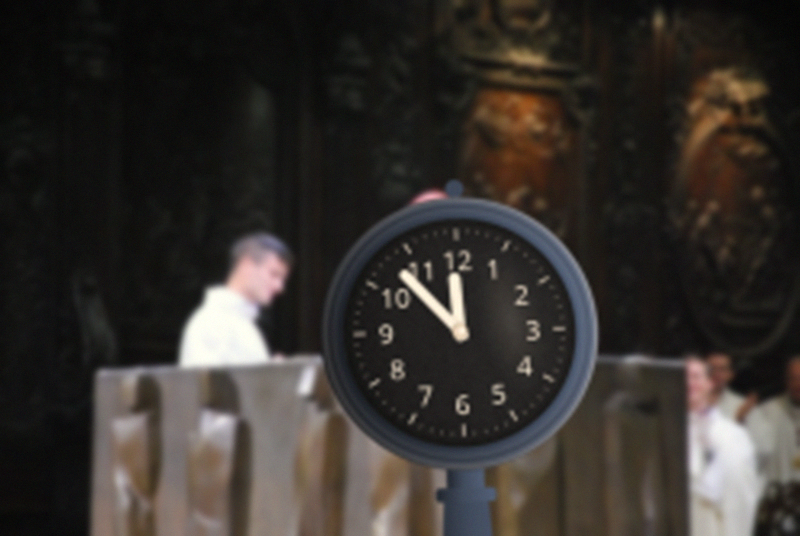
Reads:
h=11 m=53
